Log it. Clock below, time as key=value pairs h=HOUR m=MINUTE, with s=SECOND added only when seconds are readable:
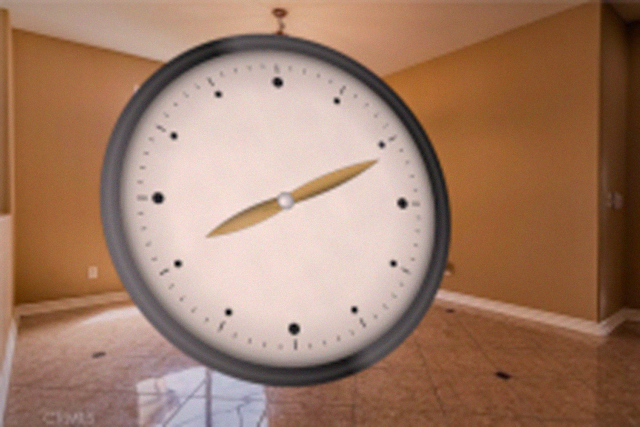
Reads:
h=8 m=11
